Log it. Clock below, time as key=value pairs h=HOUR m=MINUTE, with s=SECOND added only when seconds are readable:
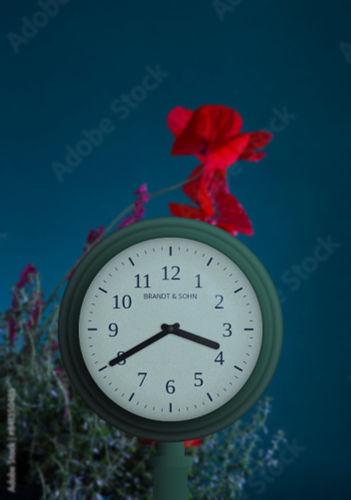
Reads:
h=3 m=40
